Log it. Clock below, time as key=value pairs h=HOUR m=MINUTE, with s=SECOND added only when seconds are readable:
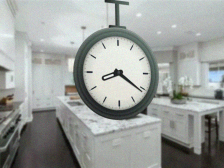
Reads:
h=8 m=21
